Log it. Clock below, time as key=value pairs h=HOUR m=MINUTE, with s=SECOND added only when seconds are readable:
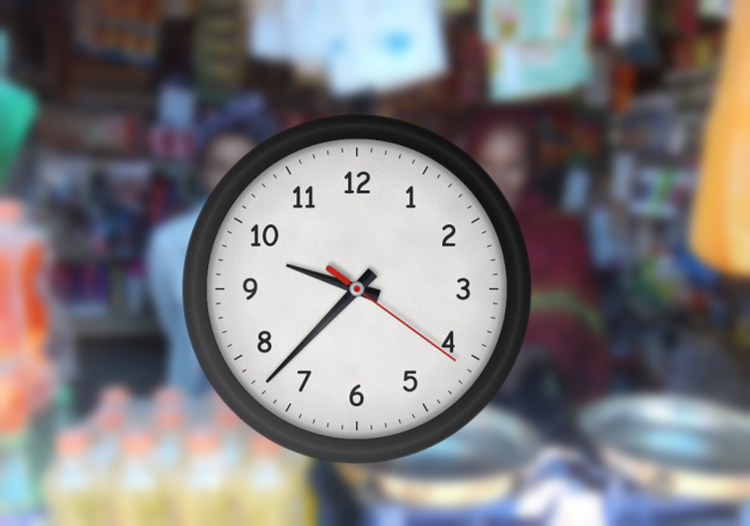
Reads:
h=9 m=37 s=21
